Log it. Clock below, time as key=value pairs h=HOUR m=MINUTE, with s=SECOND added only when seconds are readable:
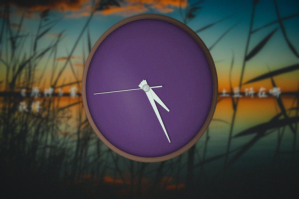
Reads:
h=4 m=25 s=44
